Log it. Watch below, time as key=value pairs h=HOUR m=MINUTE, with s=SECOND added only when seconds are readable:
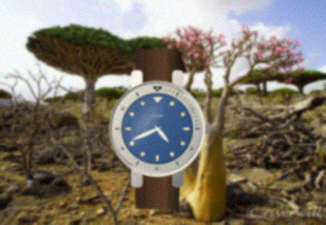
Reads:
h=4 m=41
